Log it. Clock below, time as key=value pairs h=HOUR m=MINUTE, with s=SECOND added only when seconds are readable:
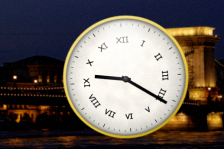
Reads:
h=9 m=21
